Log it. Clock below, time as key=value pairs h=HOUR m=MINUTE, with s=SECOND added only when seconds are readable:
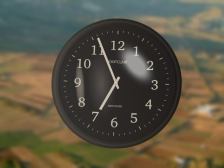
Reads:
h=6 m=56
